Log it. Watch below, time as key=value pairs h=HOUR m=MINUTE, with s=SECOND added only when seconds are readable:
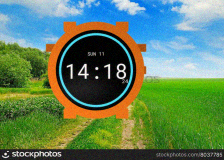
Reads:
h=14 m=18
